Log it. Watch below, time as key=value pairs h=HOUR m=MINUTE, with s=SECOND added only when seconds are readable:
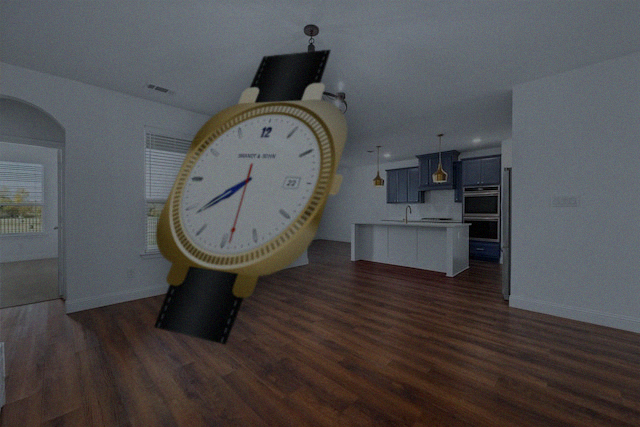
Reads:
h=7 m=38 s=29
